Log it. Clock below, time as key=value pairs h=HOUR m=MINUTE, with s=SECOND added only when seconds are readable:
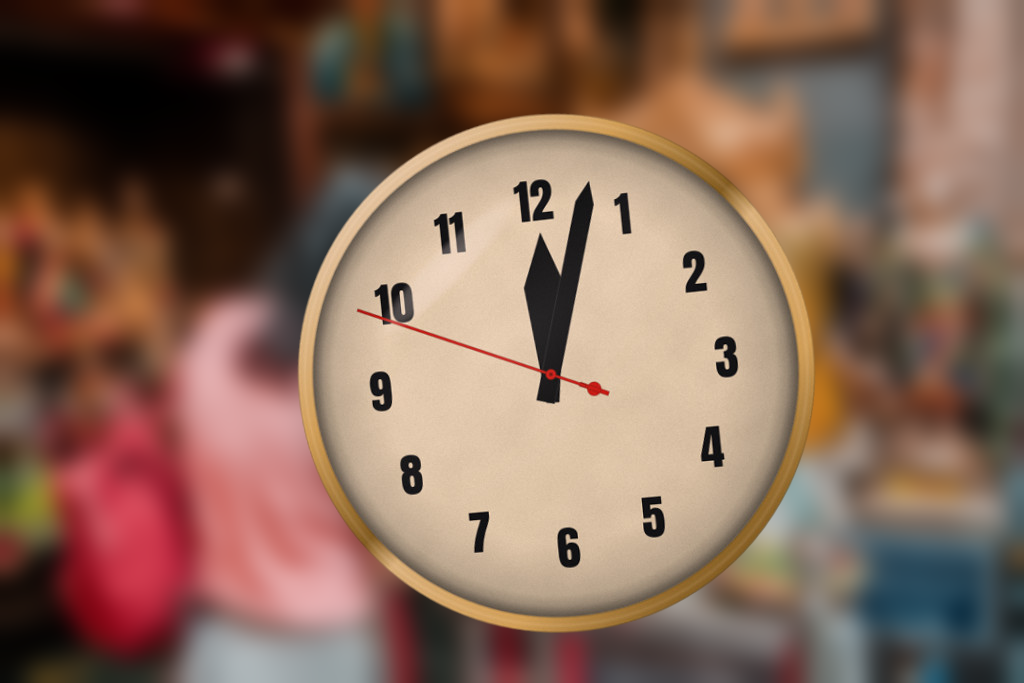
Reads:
h=12 m=2 s=49
